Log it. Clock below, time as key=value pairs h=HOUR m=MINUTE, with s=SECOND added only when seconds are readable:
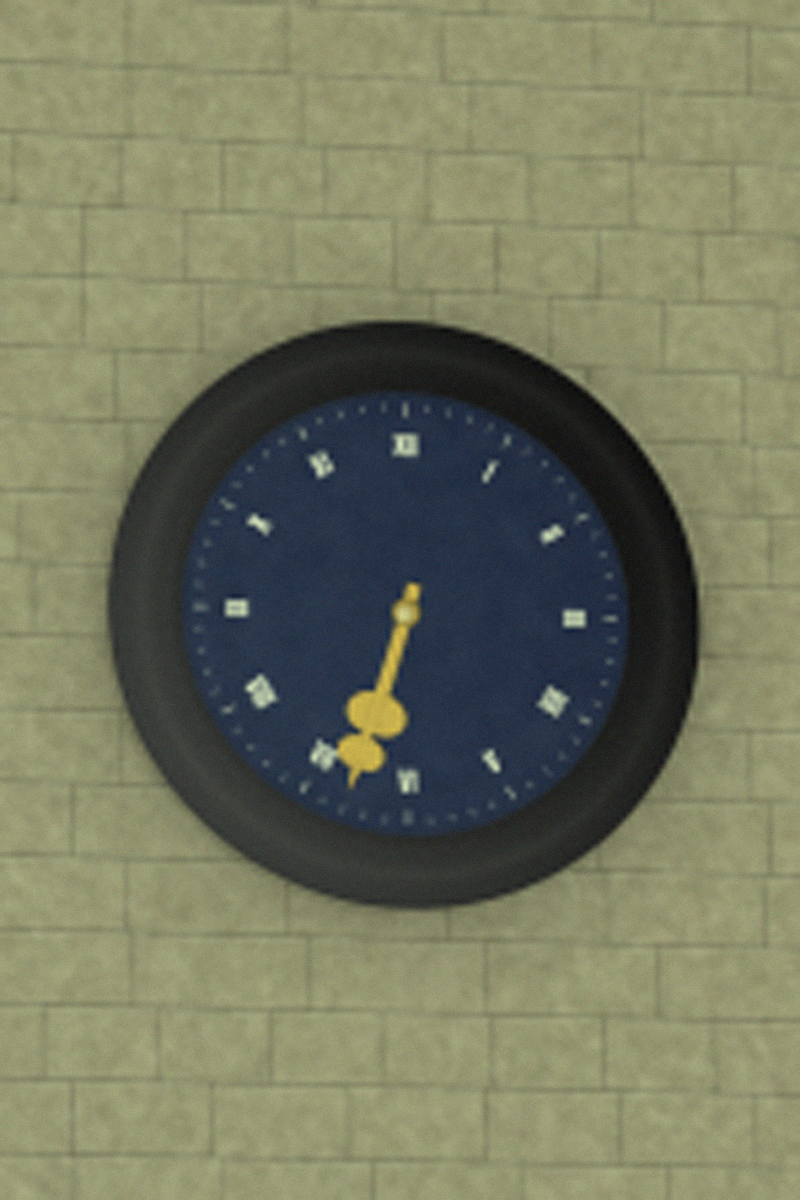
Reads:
h=6 m=33
